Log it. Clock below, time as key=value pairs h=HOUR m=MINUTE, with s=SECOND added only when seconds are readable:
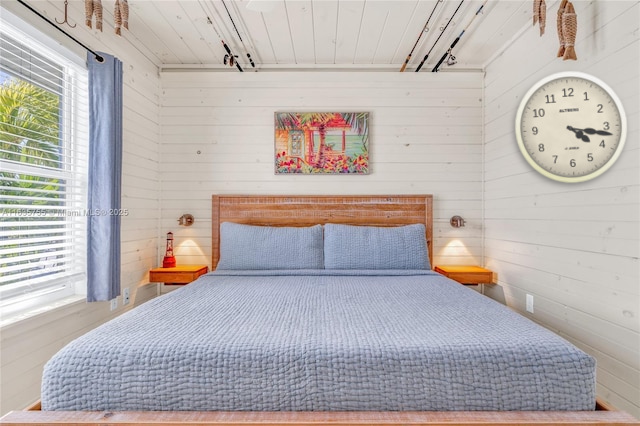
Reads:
h=4 m=17
